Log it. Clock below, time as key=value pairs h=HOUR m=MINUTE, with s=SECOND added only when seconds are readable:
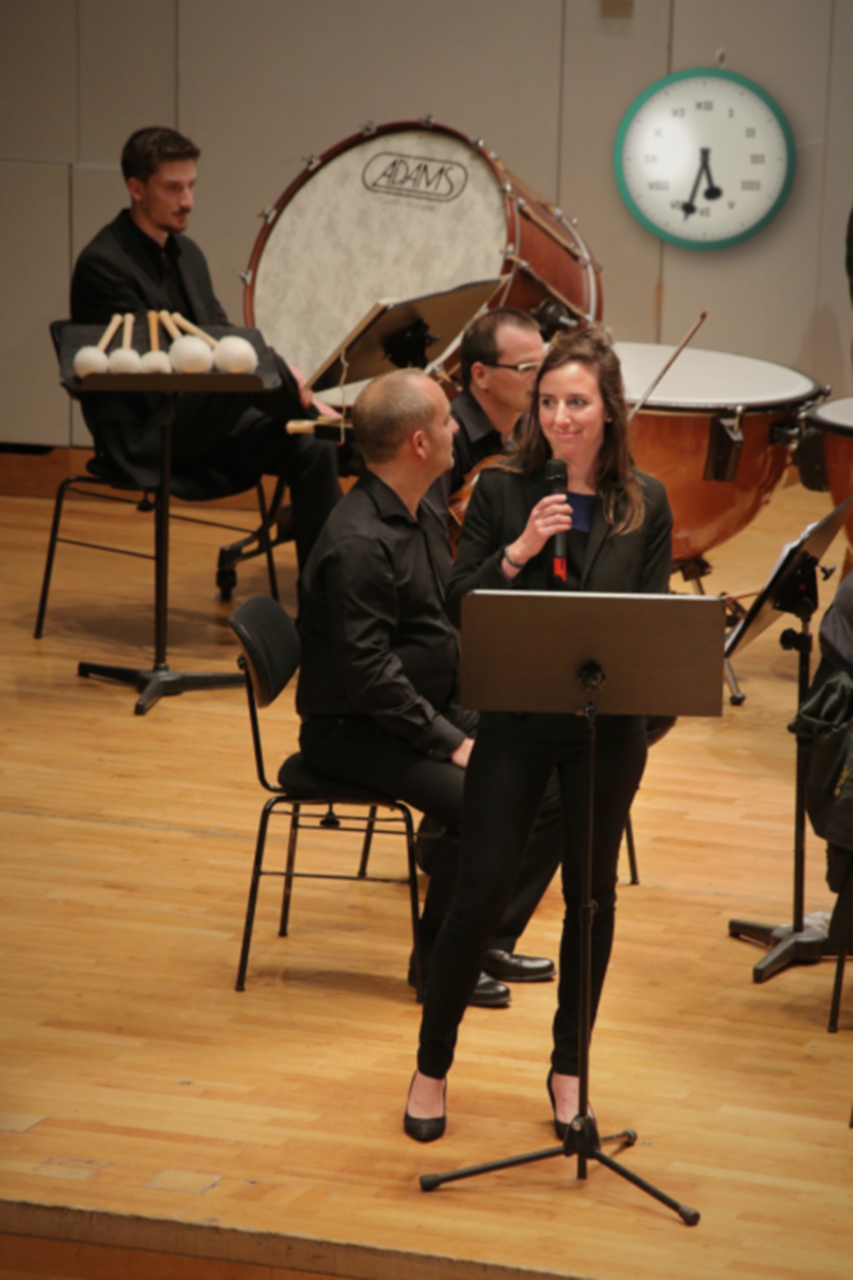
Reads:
h=5 m=33
